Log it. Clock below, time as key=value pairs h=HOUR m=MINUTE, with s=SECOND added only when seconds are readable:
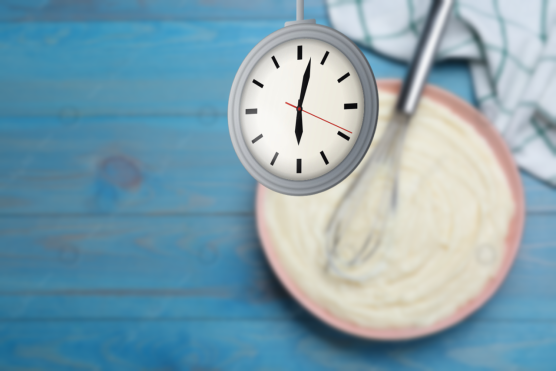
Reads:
h=6 m=2 s=19
